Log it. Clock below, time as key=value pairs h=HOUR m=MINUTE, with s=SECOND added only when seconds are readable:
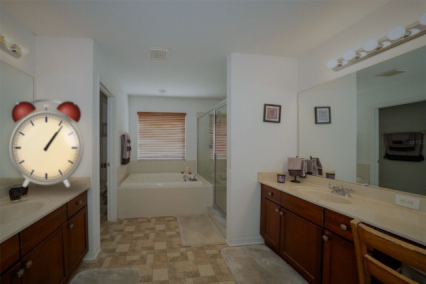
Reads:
h=1 m=6
